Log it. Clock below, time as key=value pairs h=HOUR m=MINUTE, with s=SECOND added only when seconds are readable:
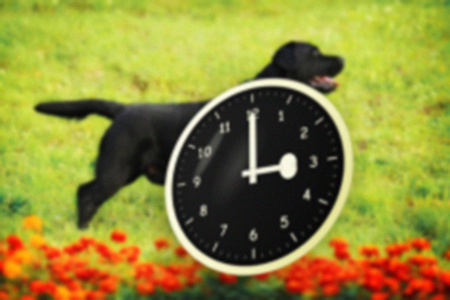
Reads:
h=3 m=0
